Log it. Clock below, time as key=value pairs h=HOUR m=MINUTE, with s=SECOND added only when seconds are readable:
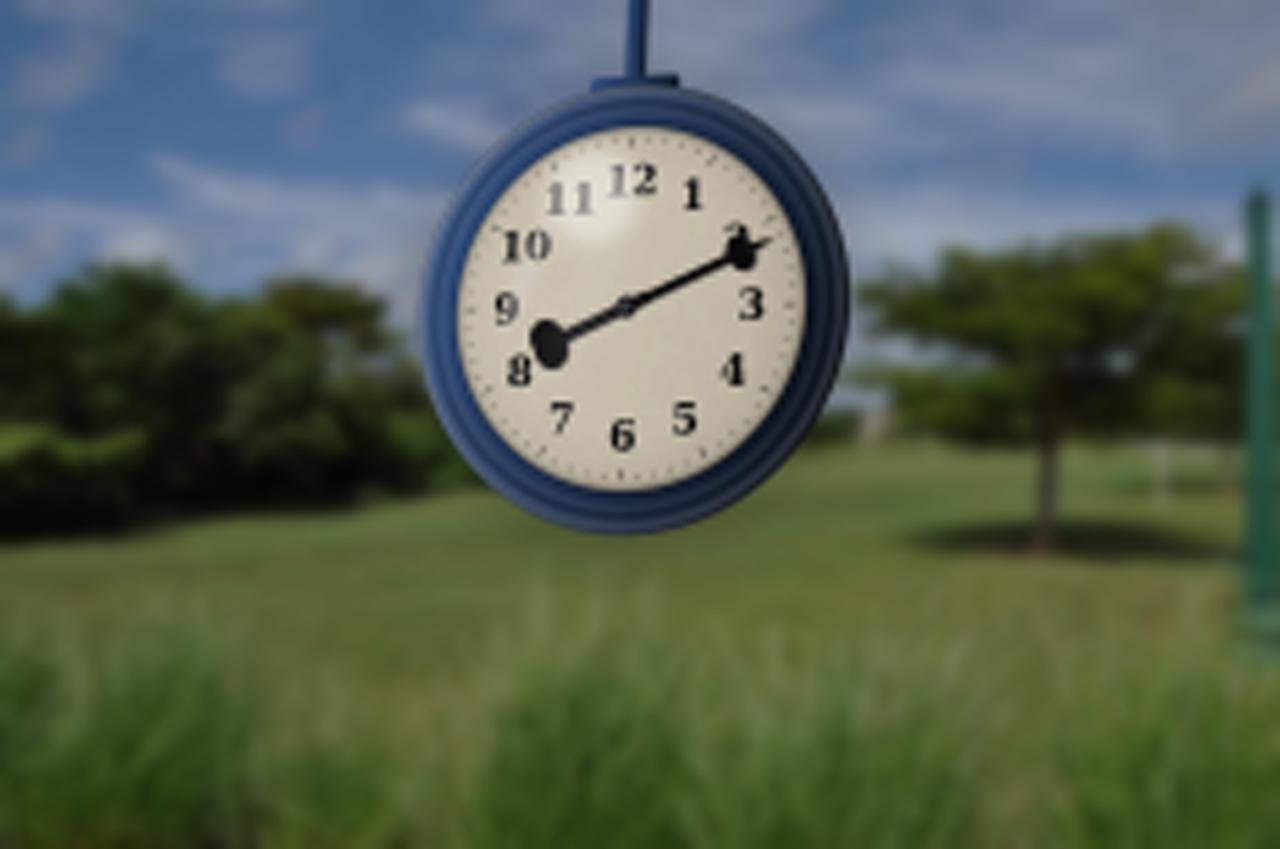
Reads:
h=8 m=11
